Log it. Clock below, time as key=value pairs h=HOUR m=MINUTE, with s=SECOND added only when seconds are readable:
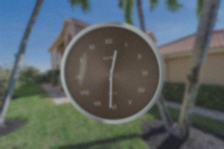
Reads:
h=12 m=31
